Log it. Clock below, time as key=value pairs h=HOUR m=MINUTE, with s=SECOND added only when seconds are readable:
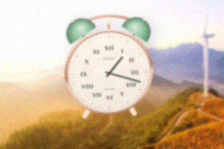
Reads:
h=1 m=18
